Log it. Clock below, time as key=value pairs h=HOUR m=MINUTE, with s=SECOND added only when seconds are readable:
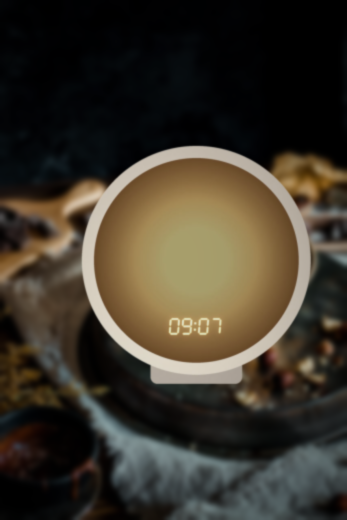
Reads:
h=9 m=7
